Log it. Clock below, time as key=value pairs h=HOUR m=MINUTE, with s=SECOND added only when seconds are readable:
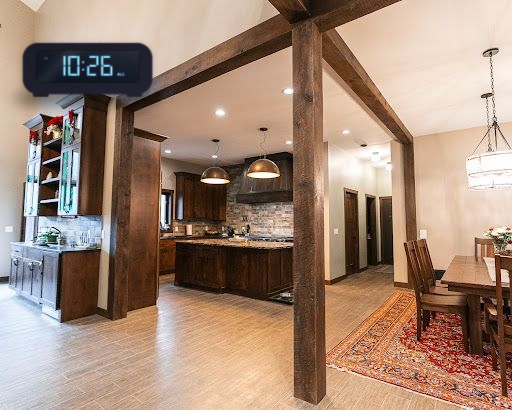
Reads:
h=10 m=26
